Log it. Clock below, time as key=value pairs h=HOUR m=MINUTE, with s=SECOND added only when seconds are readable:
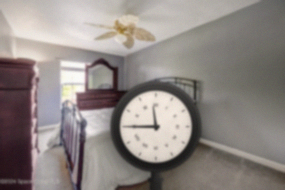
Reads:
h=11 m=45
